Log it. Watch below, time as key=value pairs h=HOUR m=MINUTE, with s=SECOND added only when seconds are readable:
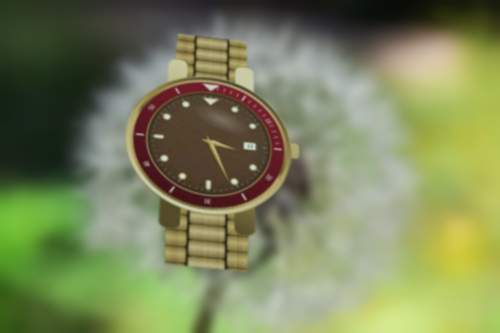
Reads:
h=3 m=26
